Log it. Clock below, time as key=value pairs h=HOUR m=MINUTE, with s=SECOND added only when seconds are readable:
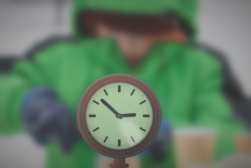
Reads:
h=2 m=52
